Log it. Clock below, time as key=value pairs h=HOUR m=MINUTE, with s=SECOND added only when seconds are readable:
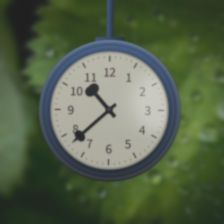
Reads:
h=10 m=38
